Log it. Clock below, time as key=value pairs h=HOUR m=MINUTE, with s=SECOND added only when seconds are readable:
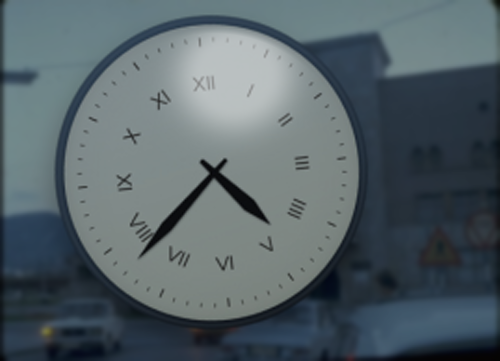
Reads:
h=4 m=38
